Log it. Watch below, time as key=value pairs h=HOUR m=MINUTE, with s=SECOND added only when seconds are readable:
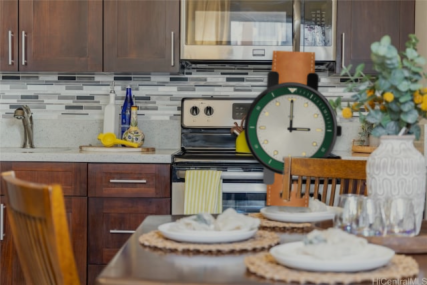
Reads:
h=3 m=0
